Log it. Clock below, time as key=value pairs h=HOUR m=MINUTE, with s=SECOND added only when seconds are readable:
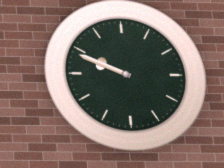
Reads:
h=9 m=49
